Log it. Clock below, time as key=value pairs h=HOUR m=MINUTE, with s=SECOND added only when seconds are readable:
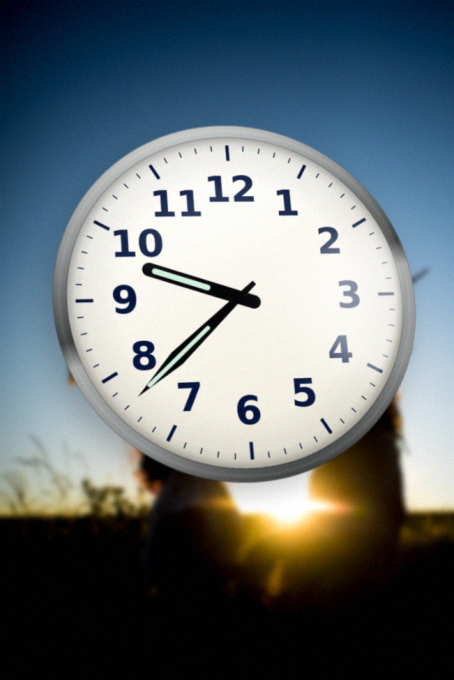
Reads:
h=9 m=38
